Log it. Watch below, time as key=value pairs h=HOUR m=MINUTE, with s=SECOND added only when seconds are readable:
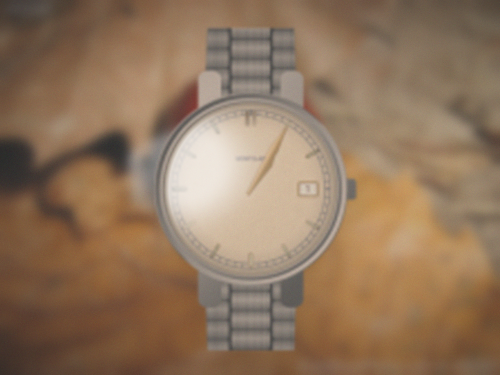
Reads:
h=1 m=5
